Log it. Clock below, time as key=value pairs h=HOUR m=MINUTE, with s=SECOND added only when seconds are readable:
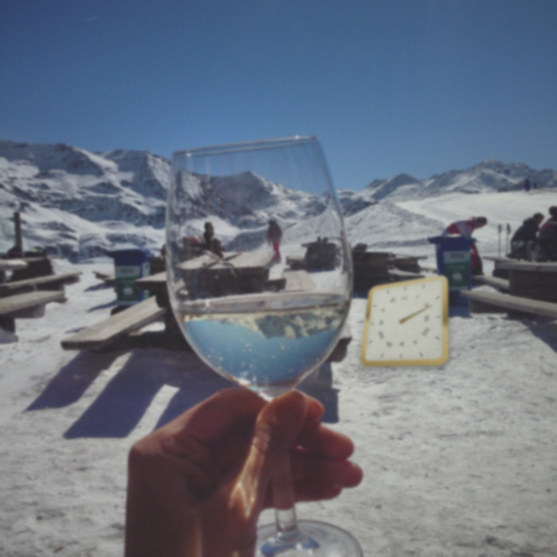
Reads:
h=2 m=11
